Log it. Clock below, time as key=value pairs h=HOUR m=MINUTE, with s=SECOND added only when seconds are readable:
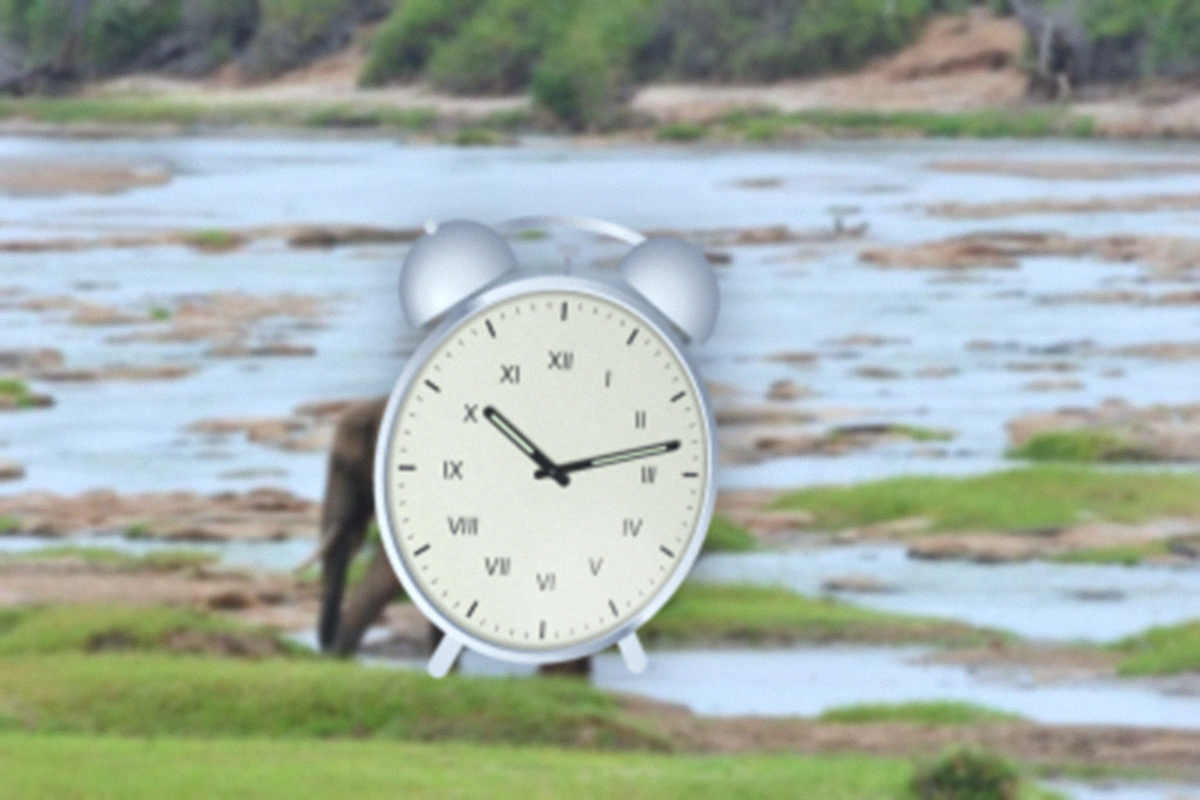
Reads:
h=10 m=13
